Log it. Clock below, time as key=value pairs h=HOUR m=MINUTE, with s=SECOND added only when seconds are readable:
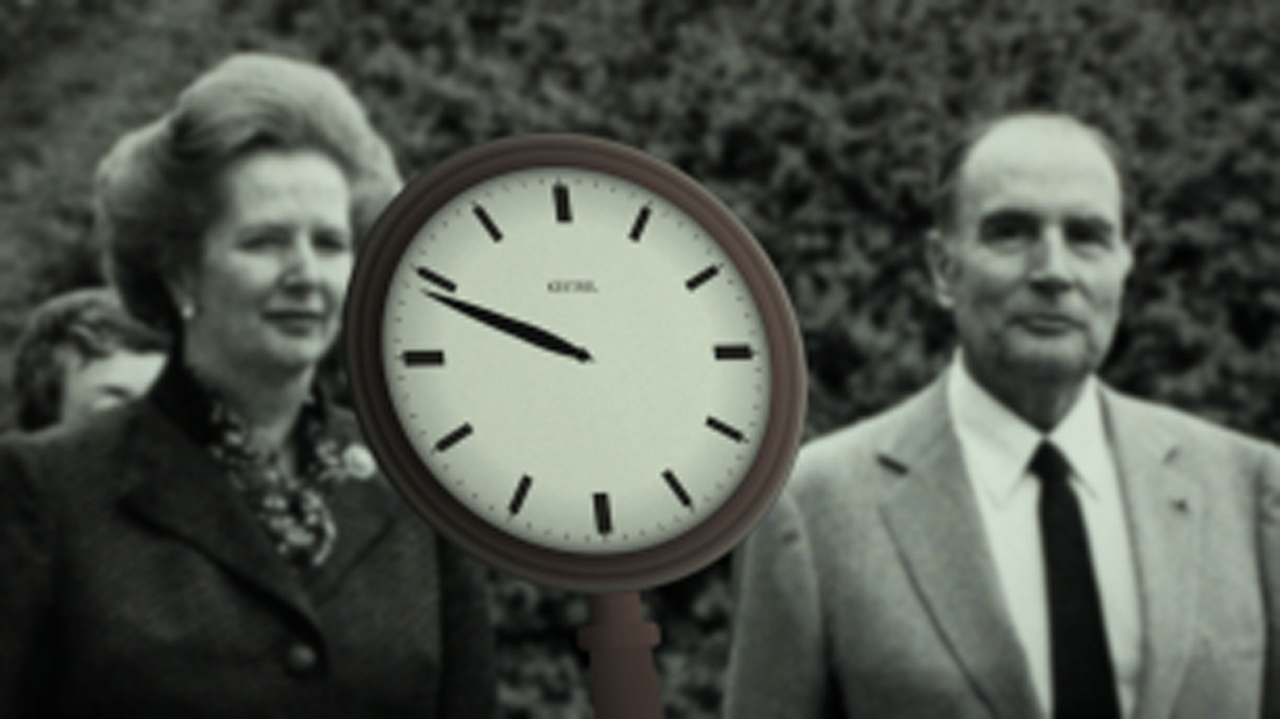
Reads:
h=9 m=49
